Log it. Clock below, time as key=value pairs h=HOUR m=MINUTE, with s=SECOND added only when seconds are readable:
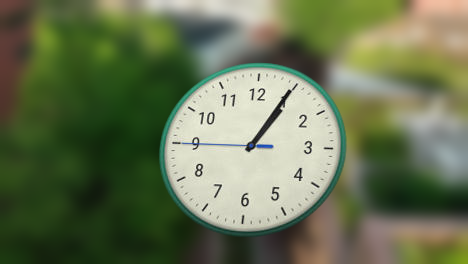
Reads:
h=1 m=4 s=45
